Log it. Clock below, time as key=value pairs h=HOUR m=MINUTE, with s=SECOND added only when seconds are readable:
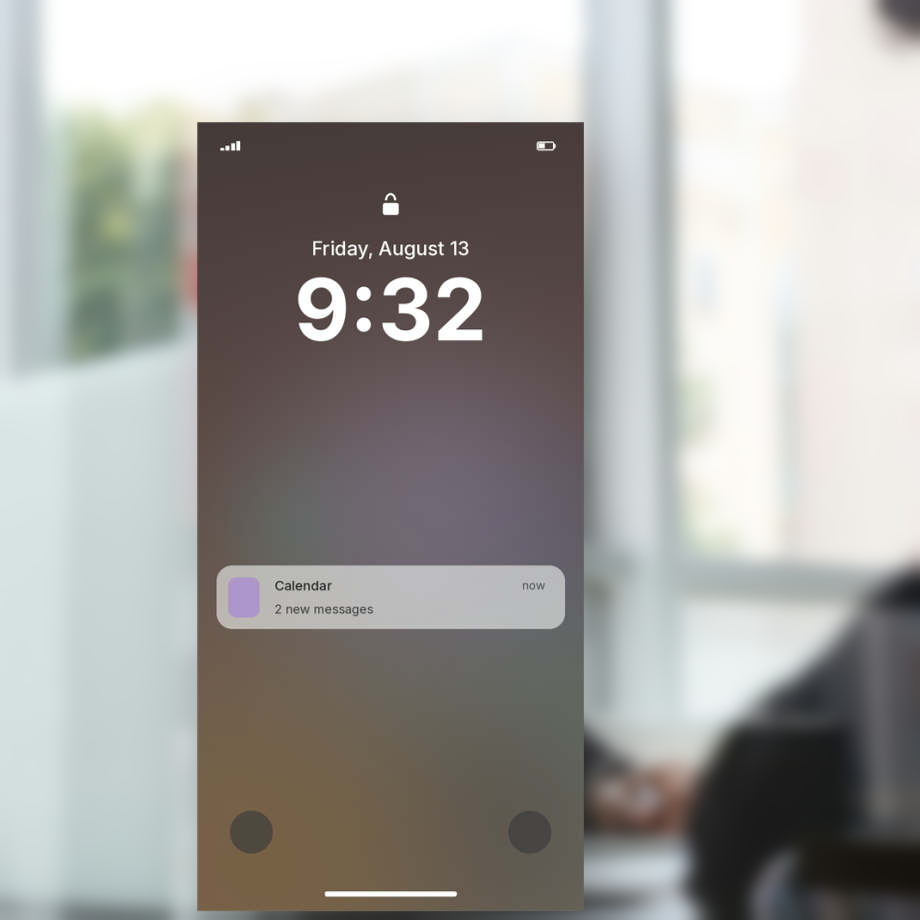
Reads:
h=9 m=32
